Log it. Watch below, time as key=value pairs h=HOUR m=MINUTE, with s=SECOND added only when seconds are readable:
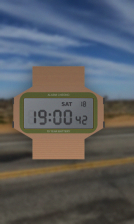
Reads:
h=19 m=0 s=42
